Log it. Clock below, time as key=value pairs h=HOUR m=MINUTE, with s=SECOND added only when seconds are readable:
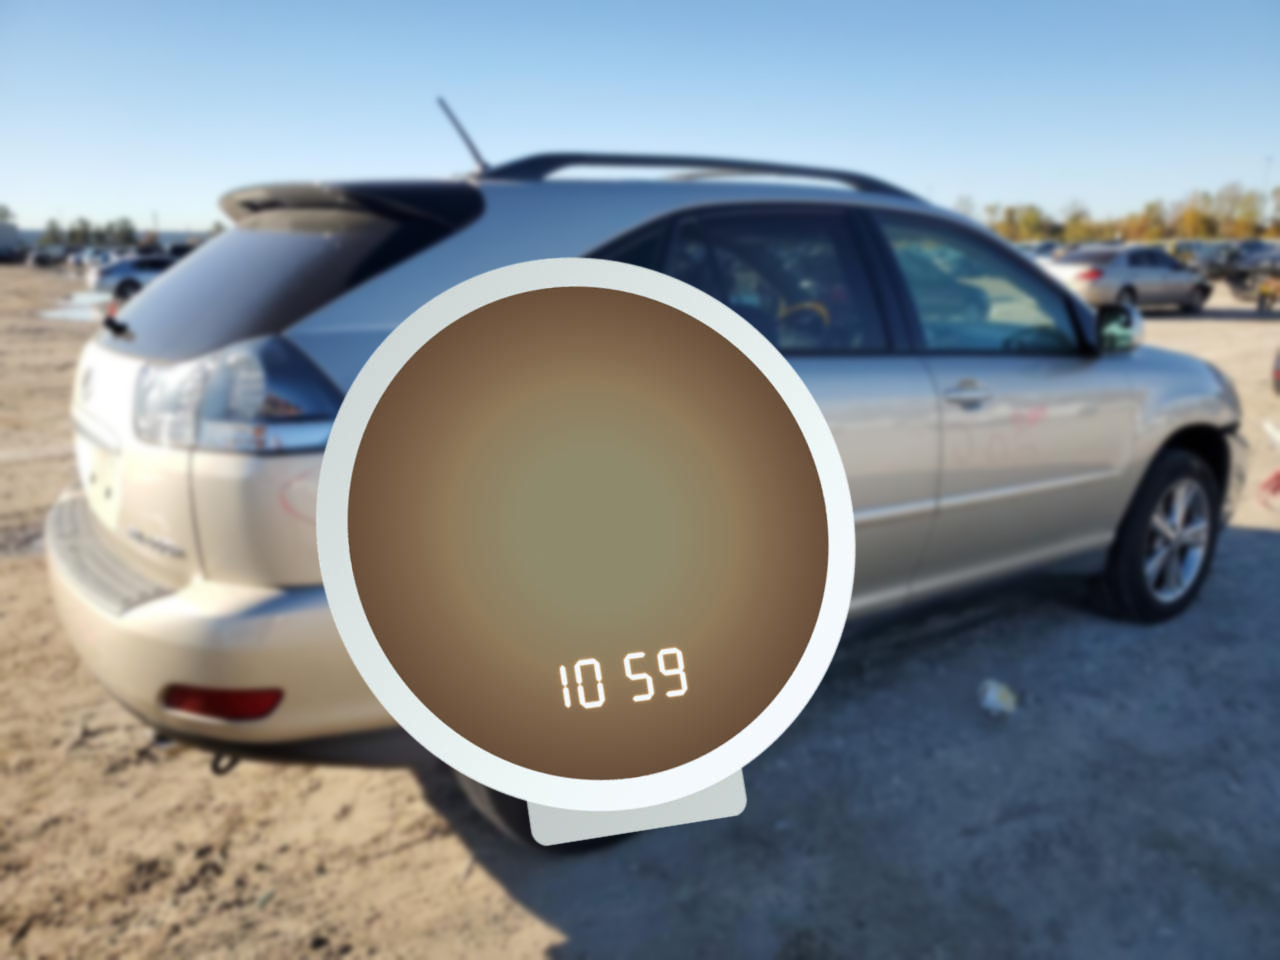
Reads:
h=10 m=59
